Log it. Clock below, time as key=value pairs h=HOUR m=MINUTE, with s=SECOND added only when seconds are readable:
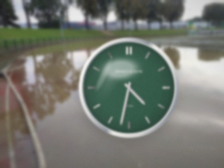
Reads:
h=4 m=32
